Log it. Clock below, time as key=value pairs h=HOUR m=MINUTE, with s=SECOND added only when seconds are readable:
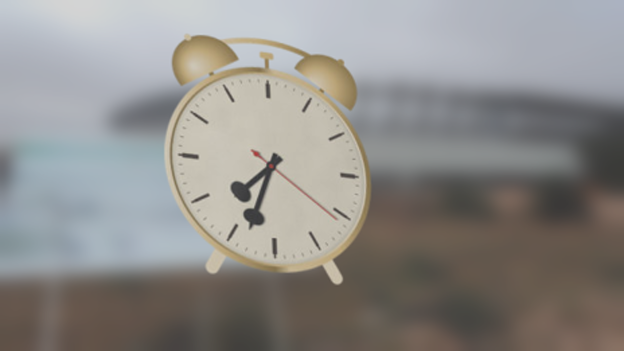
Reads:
h=7 m=33 s=21
